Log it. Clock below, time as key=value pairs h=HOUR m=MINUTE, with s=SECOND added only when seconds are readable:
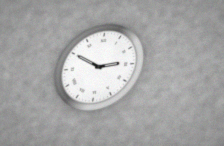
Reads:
h=2 m=50
